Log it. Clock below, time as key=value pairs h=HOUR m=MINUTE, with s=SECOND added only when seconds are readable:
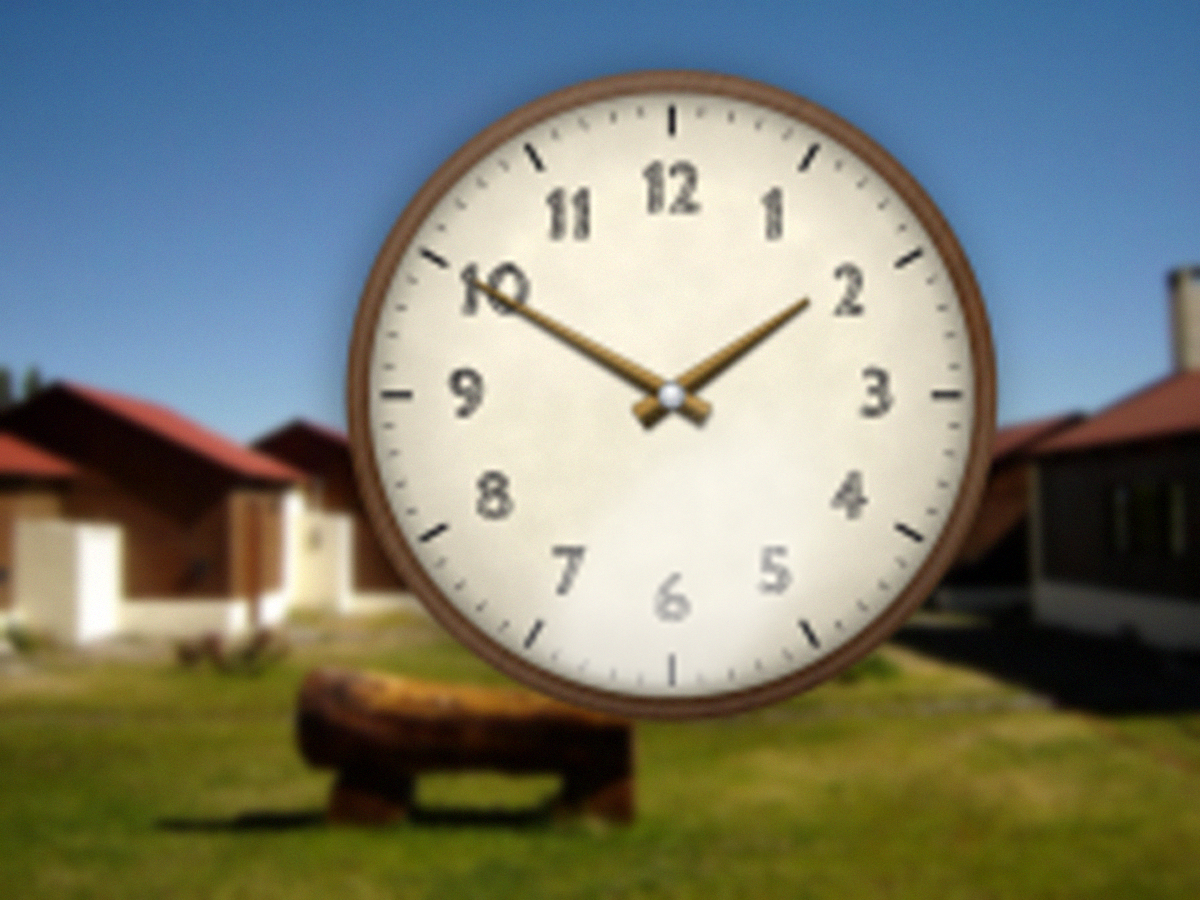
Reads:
h=1 m=50
